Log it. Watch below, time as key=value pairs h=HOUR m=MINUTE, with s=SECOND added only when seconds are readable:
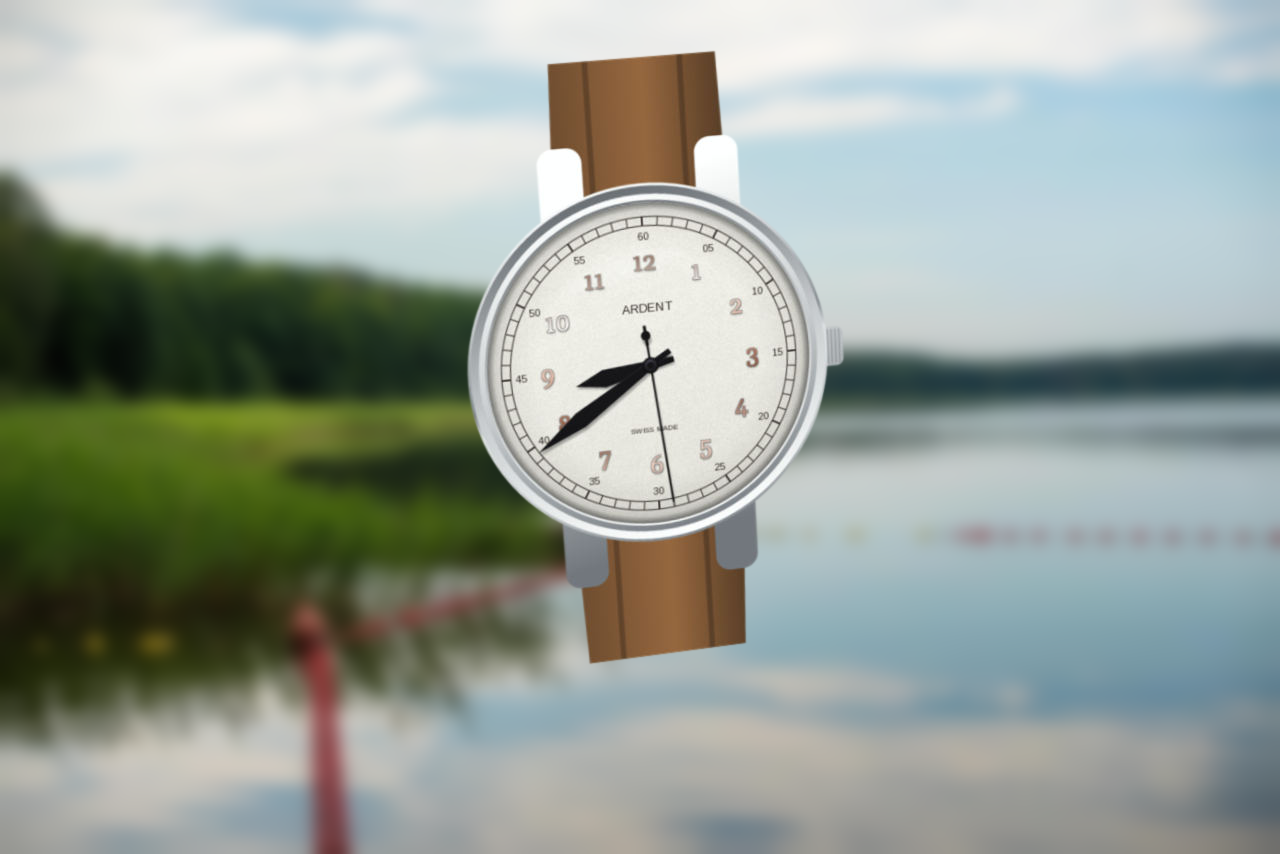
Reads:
h=8 m=39 s=29
